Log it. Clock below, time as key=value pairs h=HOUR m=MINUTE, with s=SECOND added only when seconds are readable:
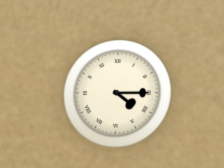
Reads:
h=4 m=15
